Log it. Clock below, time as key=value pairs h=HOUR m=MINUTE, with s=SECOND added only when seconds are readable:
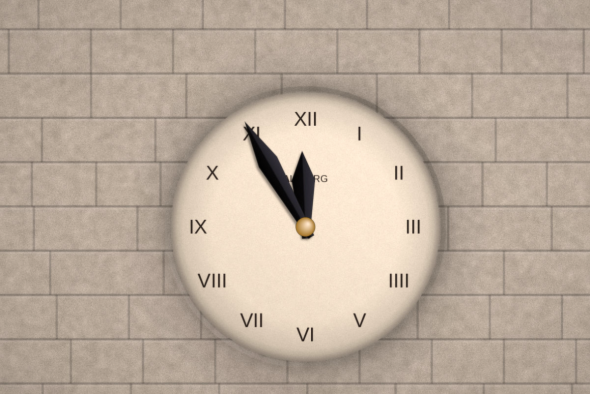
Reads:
h=11 m=55
